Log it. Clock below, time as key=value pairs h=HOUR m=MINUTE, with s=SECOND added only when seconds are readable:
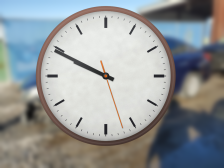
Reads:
h=9 m=49 s=27
